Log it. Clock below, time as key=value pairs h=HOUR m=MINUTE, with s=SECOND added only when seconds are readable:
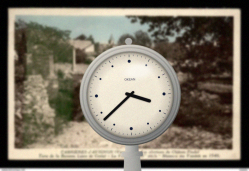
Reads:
h=3 m=38
